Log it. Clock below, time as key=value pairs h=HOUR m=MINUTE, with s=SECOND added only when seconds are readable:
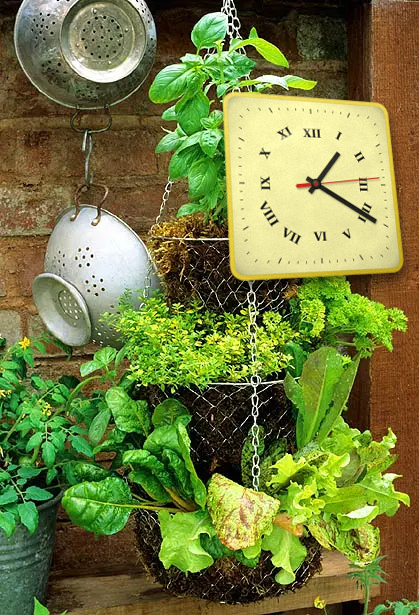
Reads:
h=1 m=20 s=14
